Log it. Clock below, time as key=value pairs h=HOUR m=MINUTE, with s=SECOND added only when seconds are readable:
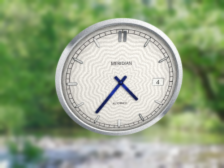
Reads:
h=4 m=36
